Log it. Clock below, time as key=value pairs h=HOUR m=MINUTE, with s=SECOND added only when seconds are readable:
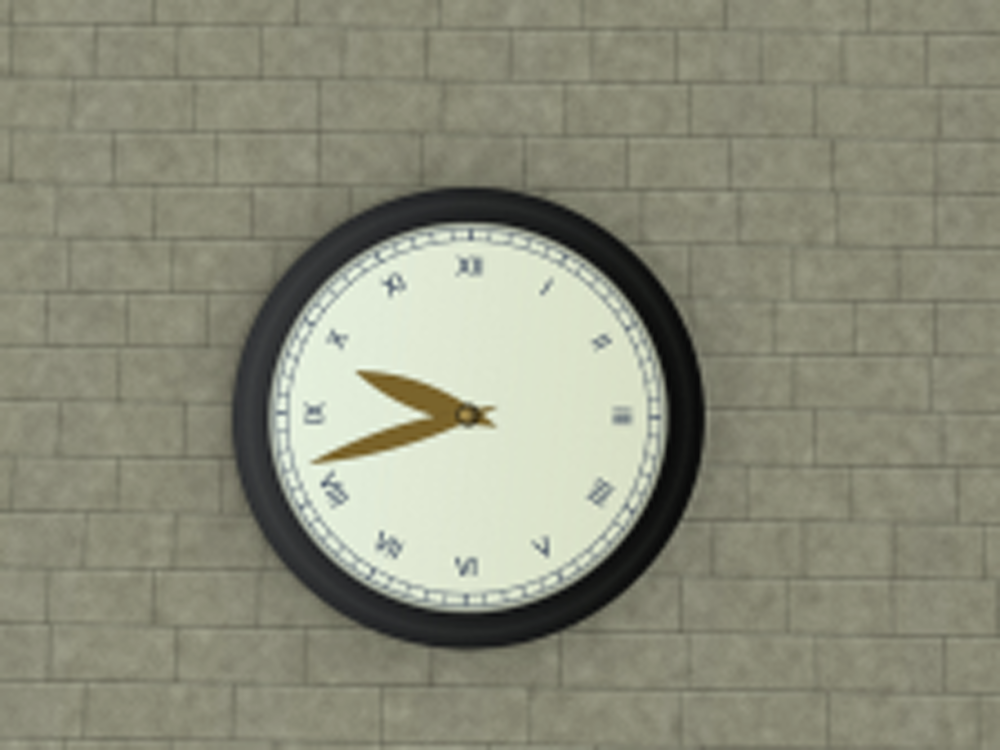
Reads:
h=9 m=42
